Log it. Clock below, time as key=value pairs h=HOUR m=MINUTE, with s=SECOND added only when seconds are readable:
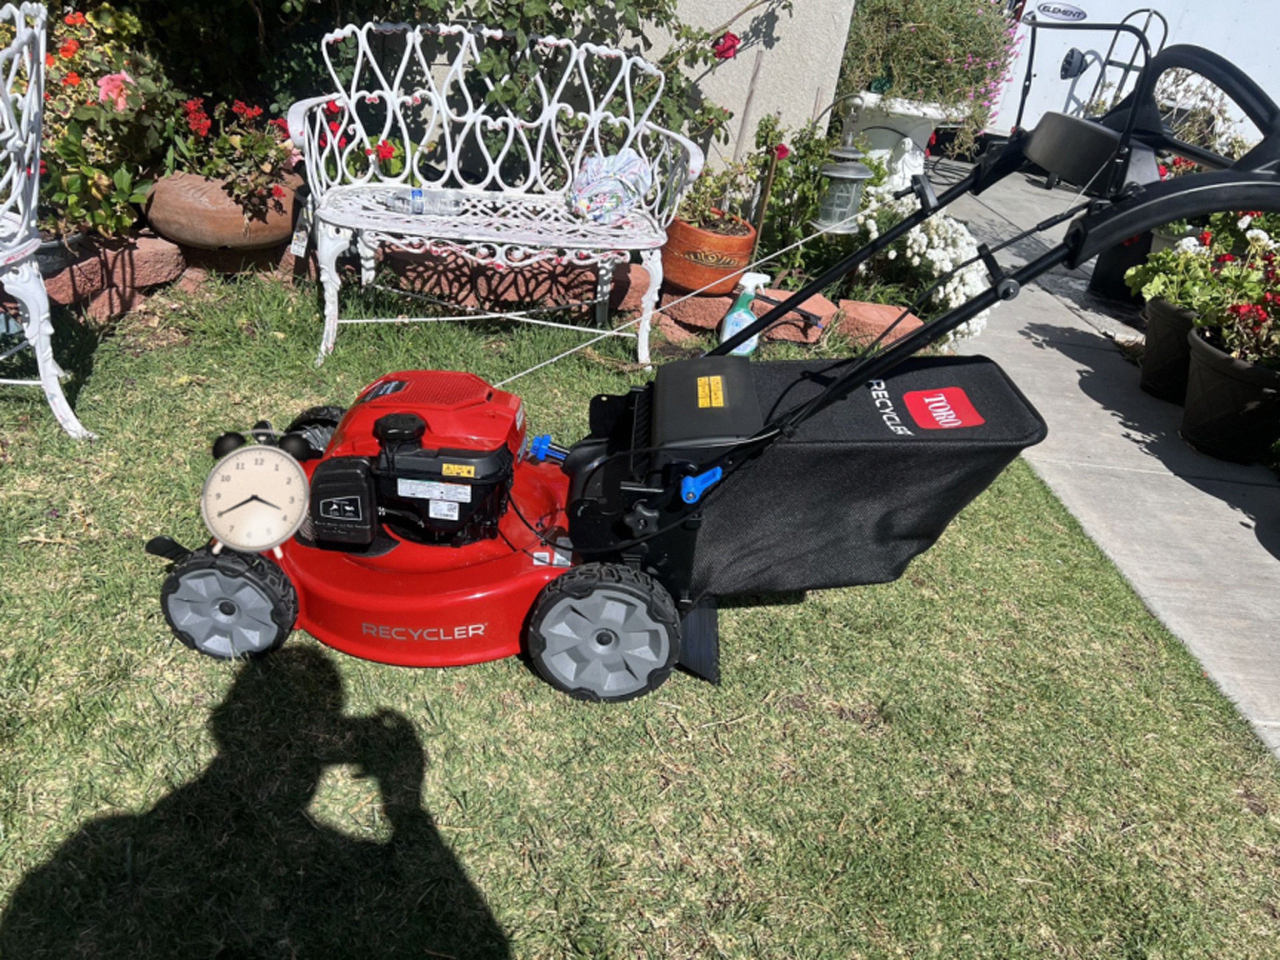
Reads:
h=3 m=40
